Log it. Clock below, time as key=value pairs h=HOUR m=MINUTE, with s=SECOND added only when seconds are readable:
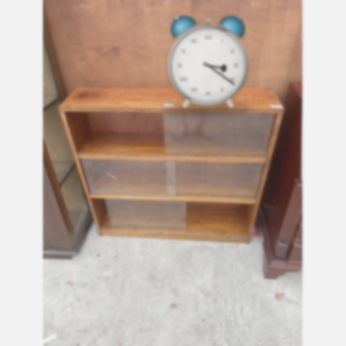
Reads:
h=3 m=21
